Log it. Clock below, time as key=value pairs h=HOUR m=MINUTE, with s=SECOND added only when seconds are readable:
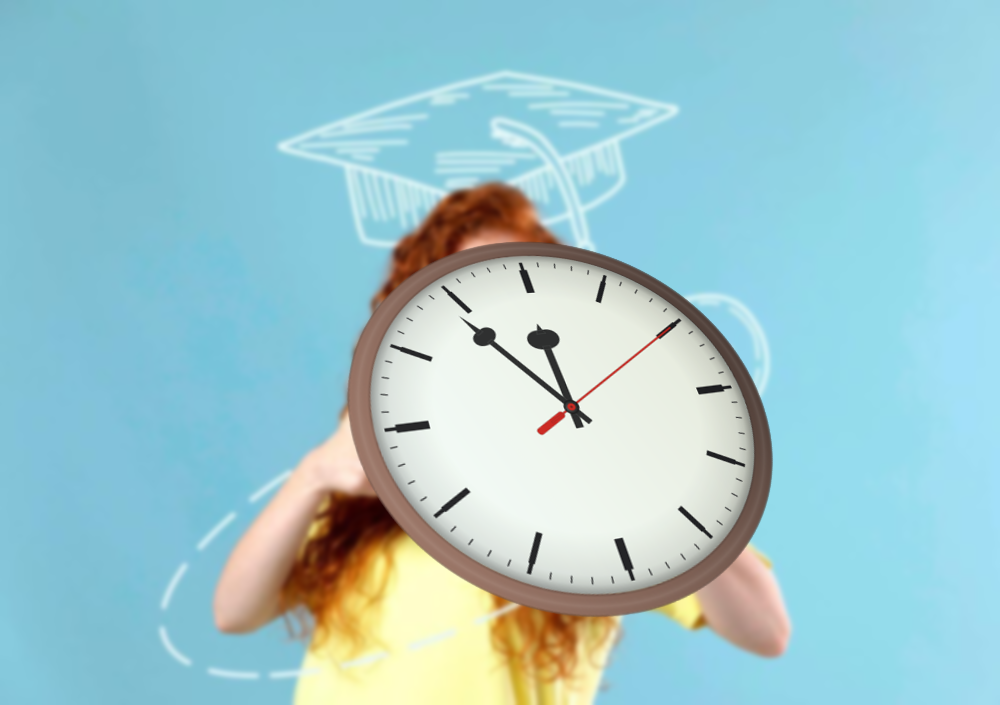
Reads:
h=11 m=54 s=10
